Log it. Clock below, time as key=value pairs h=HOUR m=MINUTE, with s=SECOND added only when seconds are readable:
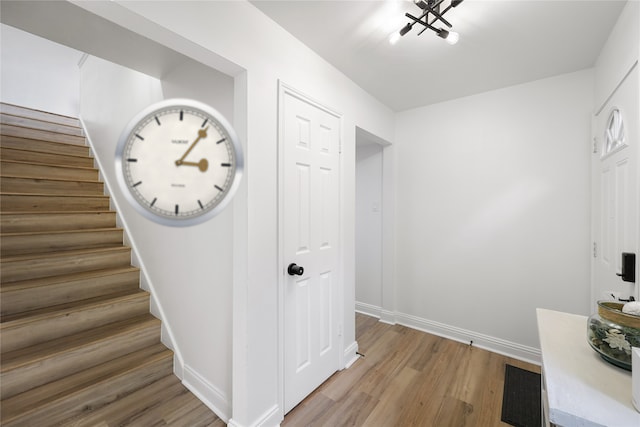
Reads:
h=3 m=6
